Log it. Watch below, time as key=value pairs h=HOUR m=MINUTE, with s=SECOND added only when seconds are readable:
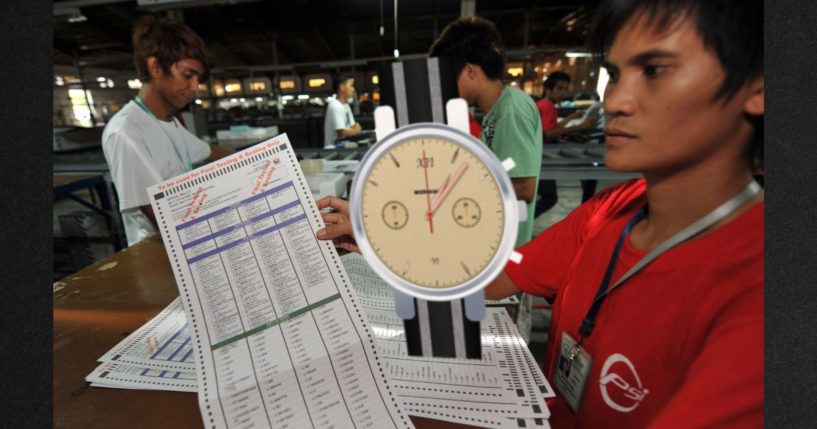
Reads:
h=1 m=7
